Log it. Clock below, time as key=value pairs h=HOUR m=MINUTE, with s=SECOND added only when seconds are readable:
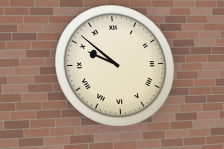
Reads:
h=9 m=52
